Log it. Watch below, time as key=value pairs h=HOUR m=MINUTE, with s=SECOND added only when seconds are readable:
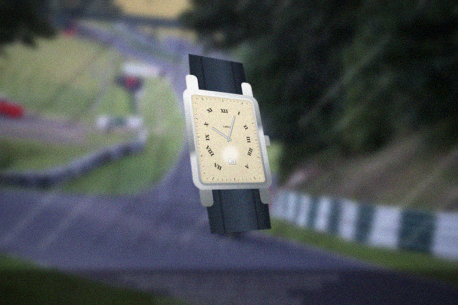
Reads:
h=10 m=4
